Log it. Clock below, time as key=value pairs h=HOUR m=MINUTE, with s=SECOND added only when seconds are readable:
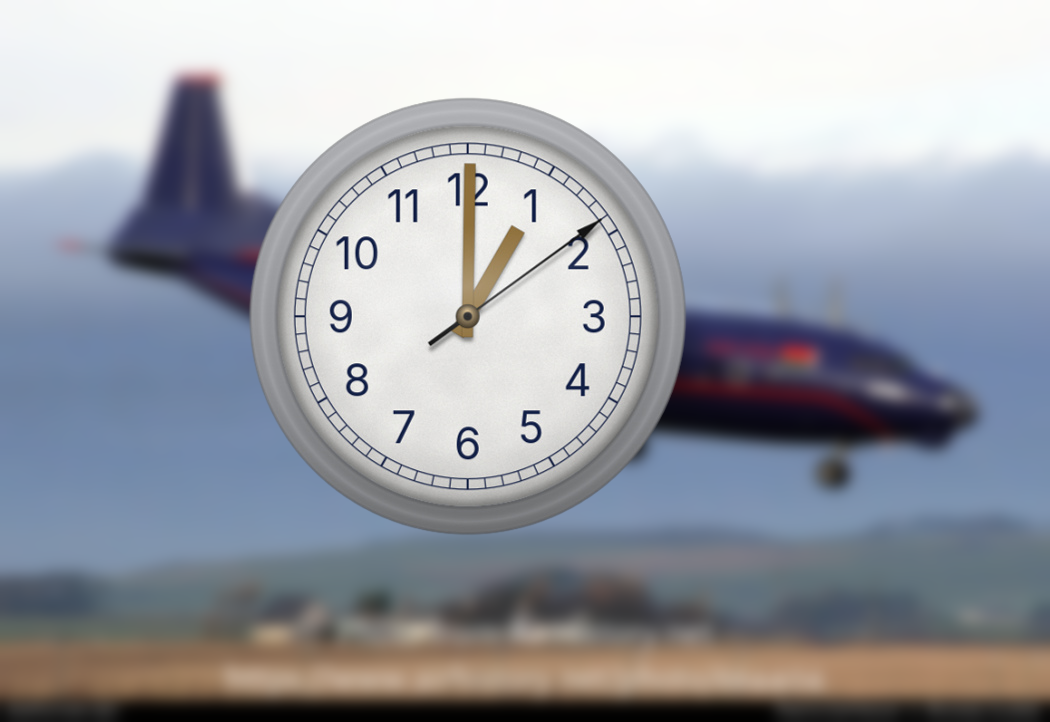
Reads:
h=1 m=0 s=9
